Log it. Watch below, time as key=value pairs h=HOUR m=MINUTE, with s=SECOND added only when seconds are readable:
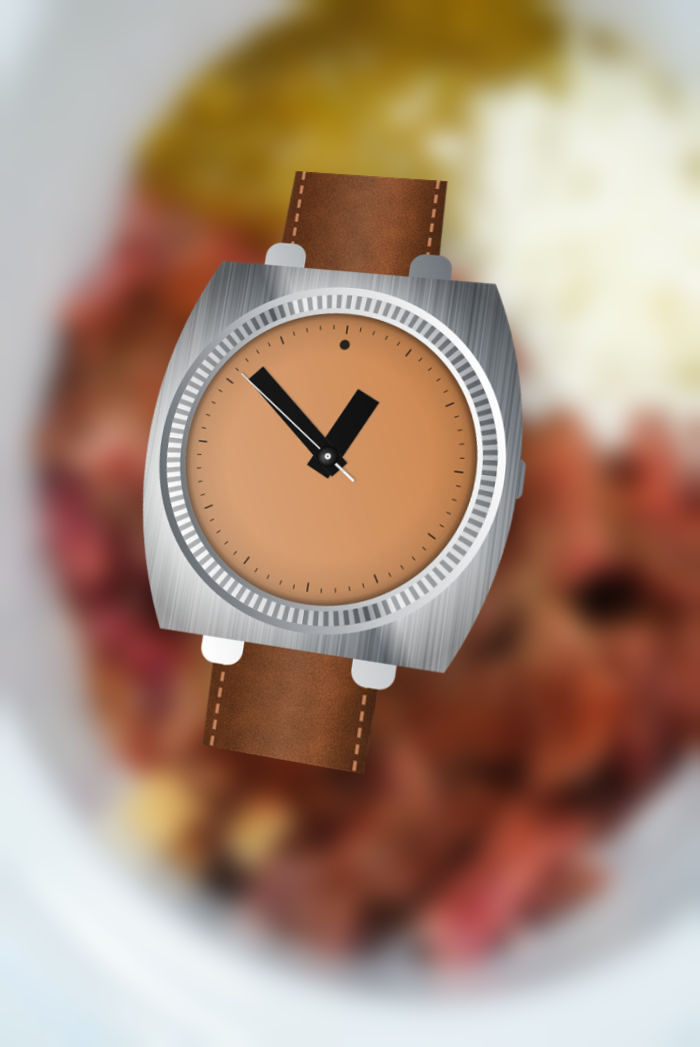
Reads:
h=12 m=51 s=51
